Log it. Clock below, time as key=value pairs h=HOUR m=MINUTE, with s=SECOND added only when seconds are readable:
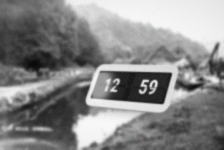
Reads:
h=12 m=59
